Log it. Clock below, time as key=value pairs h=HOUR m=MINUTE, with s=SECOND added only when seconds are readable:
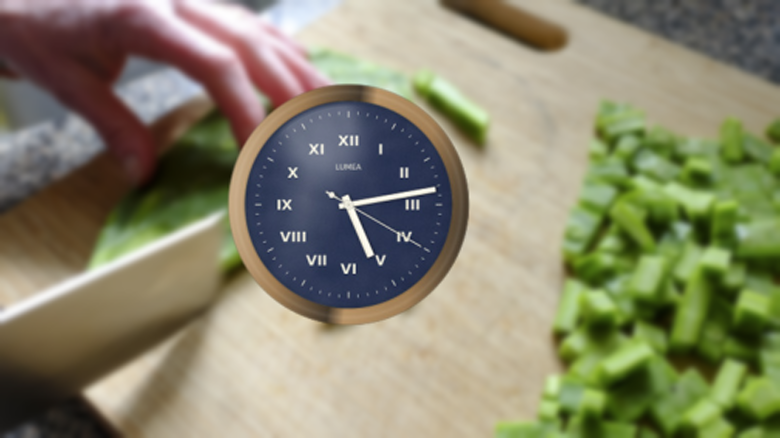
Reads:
h=5 m=13 s=20
